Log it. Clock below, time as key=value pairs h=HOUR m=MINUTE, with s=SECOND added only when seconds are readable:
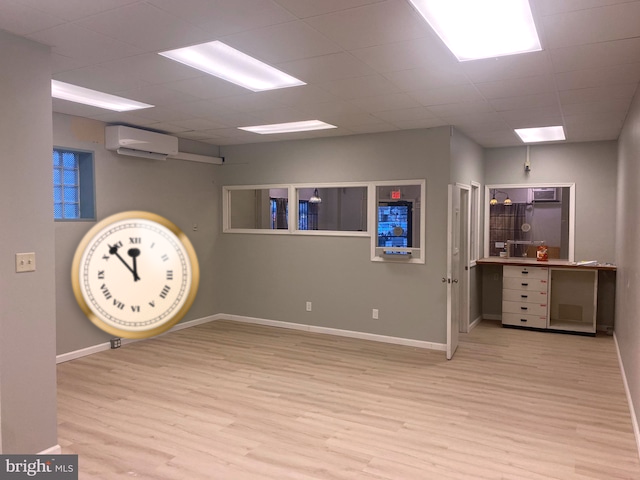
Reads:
h=11 m=53
